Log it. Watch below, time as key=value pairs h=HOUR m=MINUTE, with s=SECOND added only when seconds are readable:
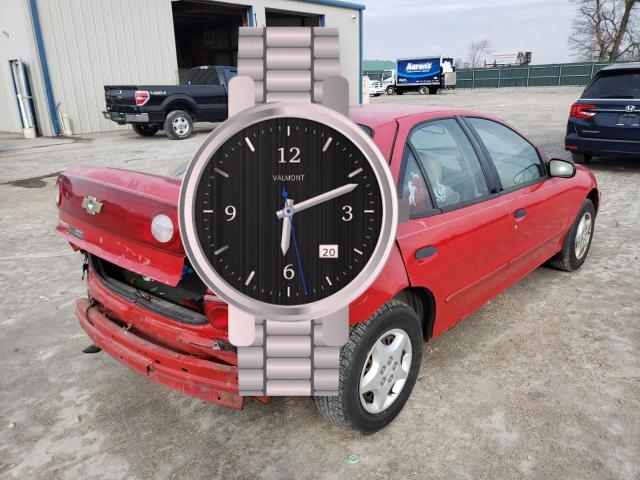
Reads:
h=6 m=11 s=28
